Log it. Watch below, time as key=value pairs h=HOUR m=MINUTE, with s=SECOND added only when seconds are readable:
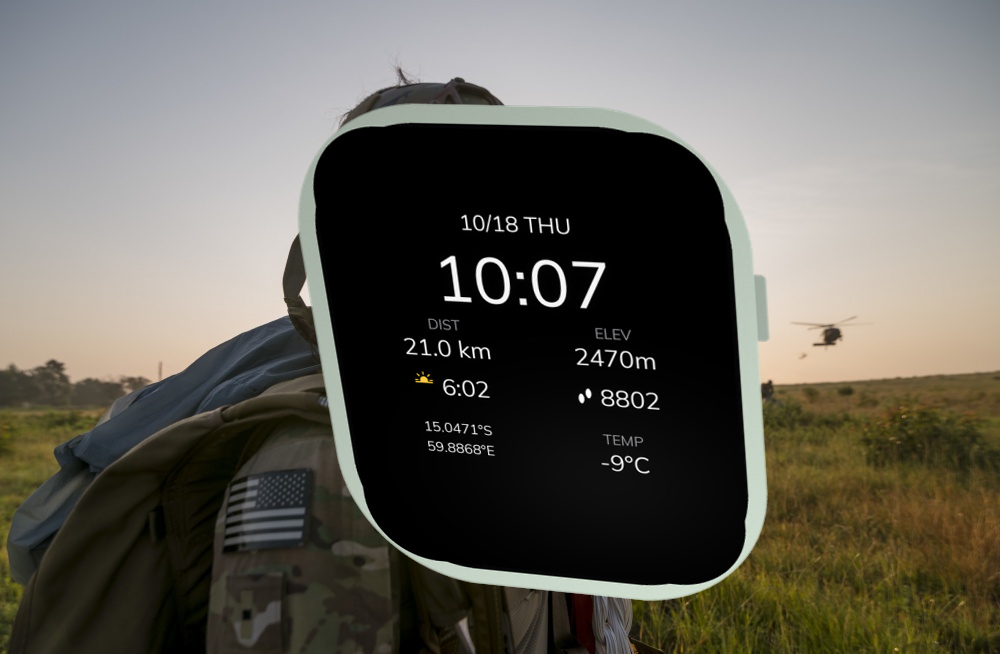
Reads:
h=10 m=7
